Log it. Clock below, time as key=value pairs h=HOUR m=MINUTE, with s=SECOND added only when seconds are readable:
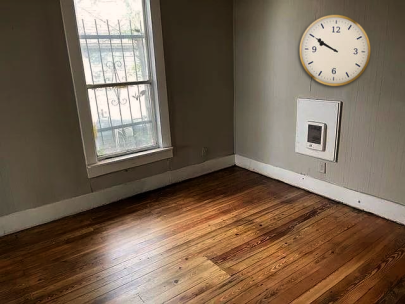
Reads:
h=9 m=50
